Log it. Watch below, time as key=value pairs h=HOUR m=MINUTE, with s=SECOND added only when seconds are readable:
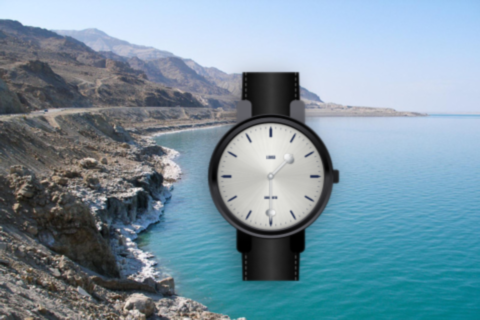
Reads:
h=1 m=30
